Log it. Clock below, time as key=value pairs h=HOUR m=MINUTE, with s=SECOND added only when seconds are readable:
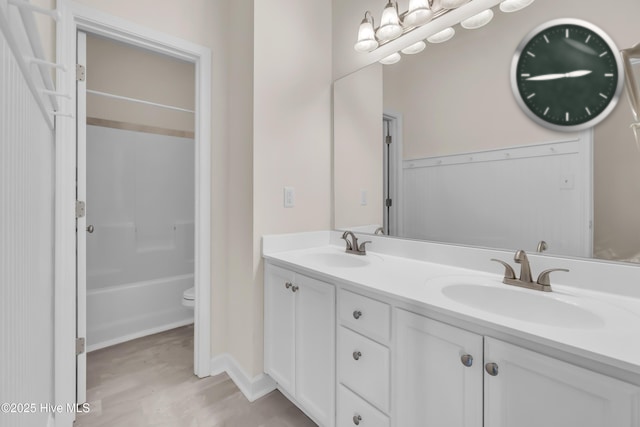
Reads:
h=2 m=44
